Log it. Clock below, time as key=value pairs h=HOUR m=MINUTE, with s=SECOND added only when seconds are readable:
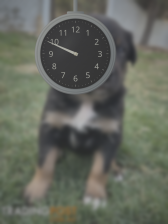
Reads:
h=9 m=49
